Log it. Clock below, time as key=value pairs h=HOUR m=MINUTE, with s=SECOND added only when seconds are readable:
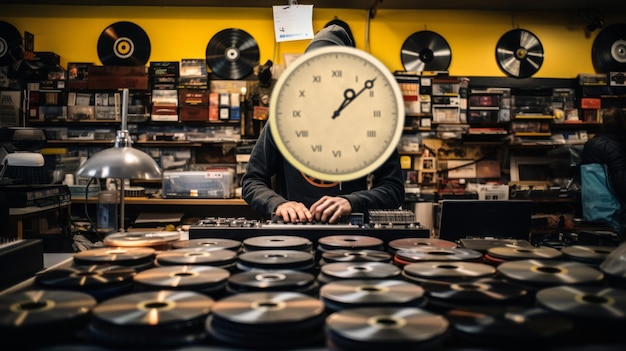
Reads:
h=1 m=8
